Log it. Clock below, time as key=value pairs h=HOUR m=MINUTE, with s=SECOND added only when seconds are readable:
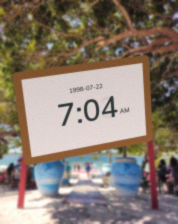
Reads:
h=7 m=4
